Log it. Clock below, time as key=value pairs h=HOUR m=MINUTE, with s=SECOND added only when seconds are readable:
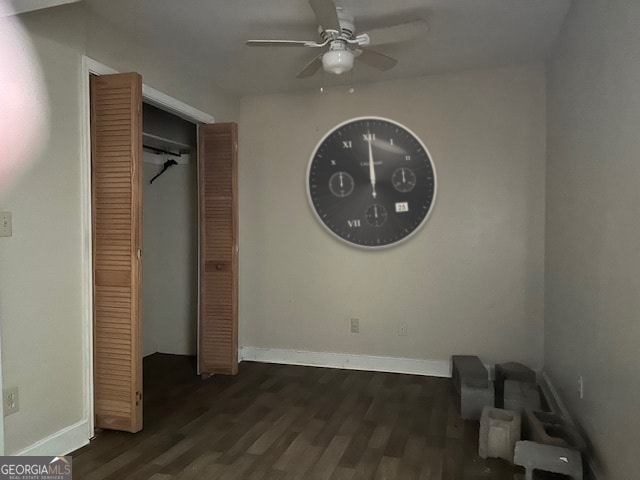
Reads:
h=12 m=0
